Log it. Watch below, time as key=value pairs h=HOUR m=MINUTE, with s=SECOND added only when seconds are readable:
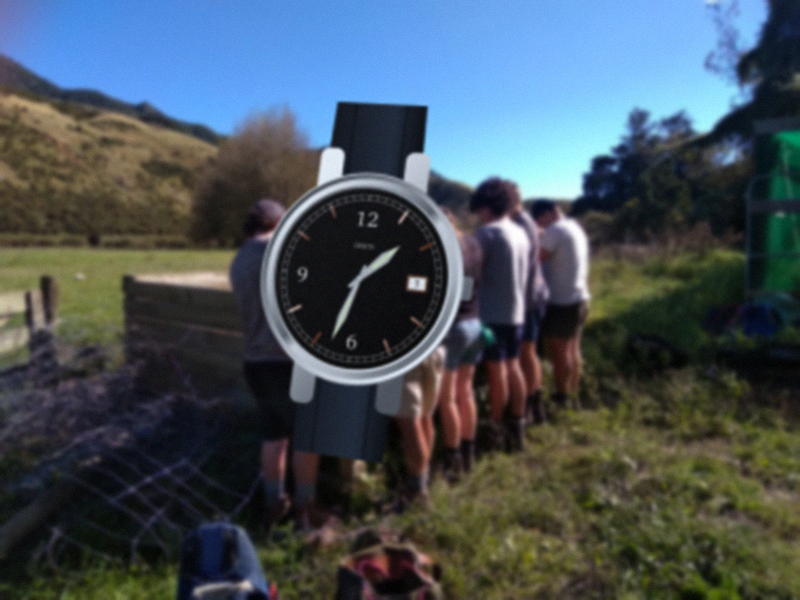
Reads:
h=1 m=33
